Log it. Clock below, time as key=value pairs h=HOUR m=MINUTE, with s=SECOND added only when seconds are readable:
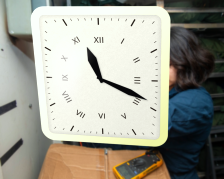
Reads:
h=11 m=19
